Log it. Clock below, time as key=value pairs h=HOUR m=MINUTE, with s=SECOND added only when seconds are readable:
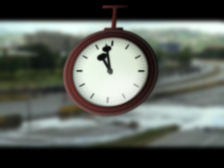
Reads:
h=10 m=58
